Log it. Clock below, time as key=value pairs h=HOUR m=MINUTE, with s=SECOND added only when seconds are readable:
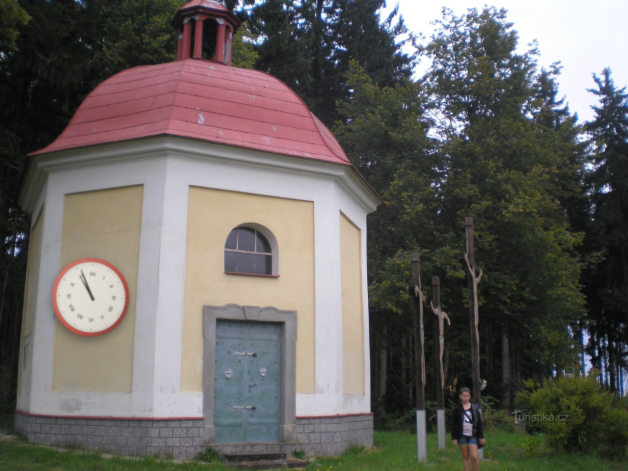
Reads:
h=10 m=56
